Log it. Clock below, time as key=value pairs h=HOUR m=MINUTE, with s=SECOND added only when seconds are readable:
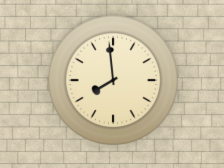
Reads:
h=7 m=59
